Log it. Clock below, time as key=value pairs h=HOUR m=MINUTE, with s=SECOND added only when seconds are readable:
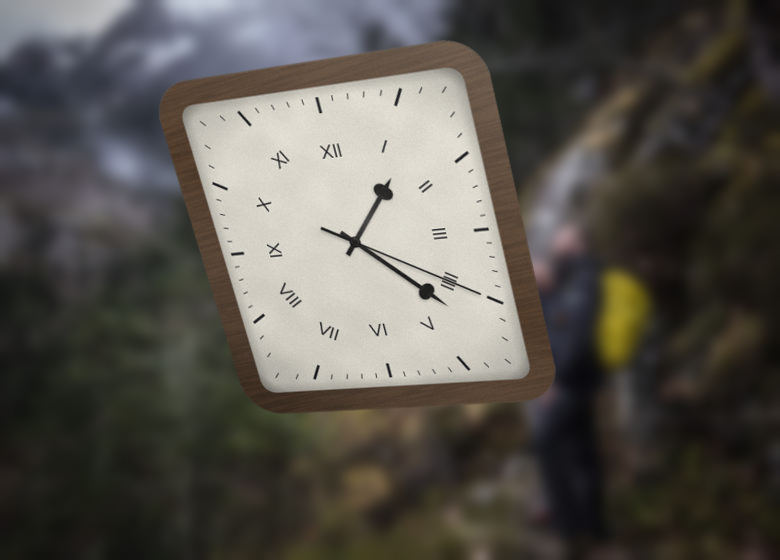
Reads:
h=1 m=22 s=20
